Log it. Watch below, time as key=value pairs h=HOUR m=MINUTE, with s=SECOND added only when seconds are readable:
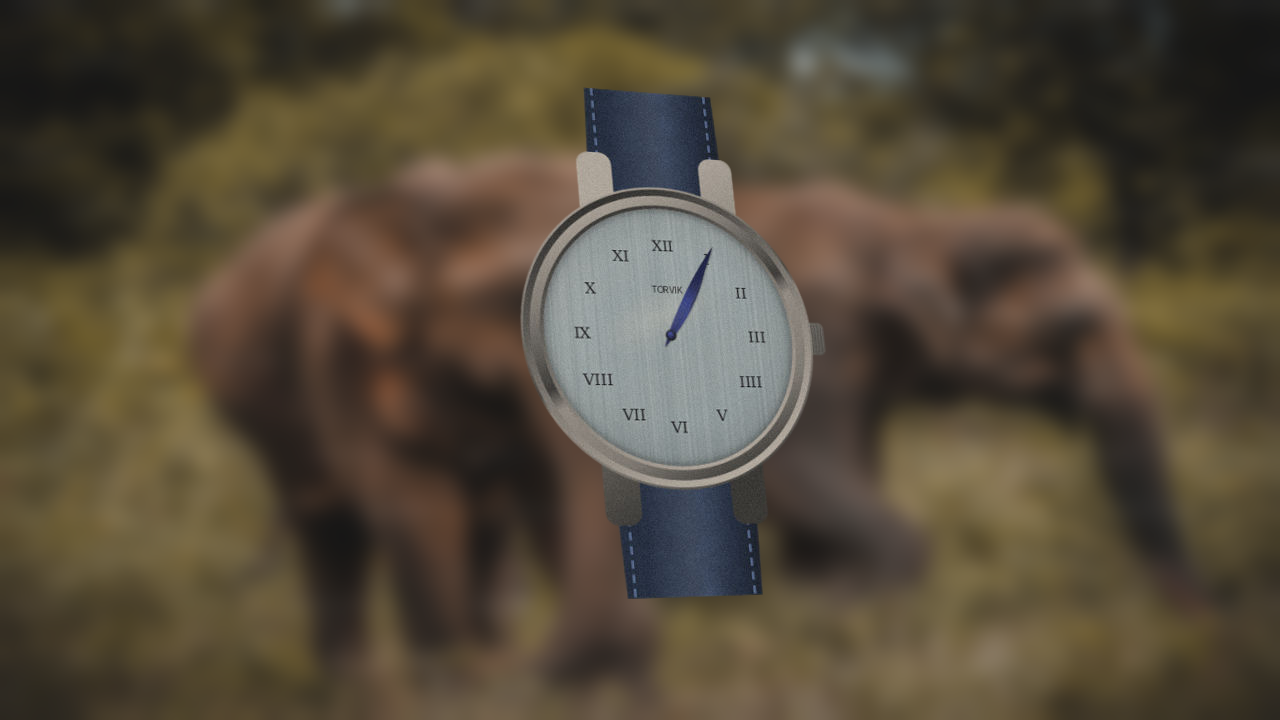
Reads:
h=1 m=5
